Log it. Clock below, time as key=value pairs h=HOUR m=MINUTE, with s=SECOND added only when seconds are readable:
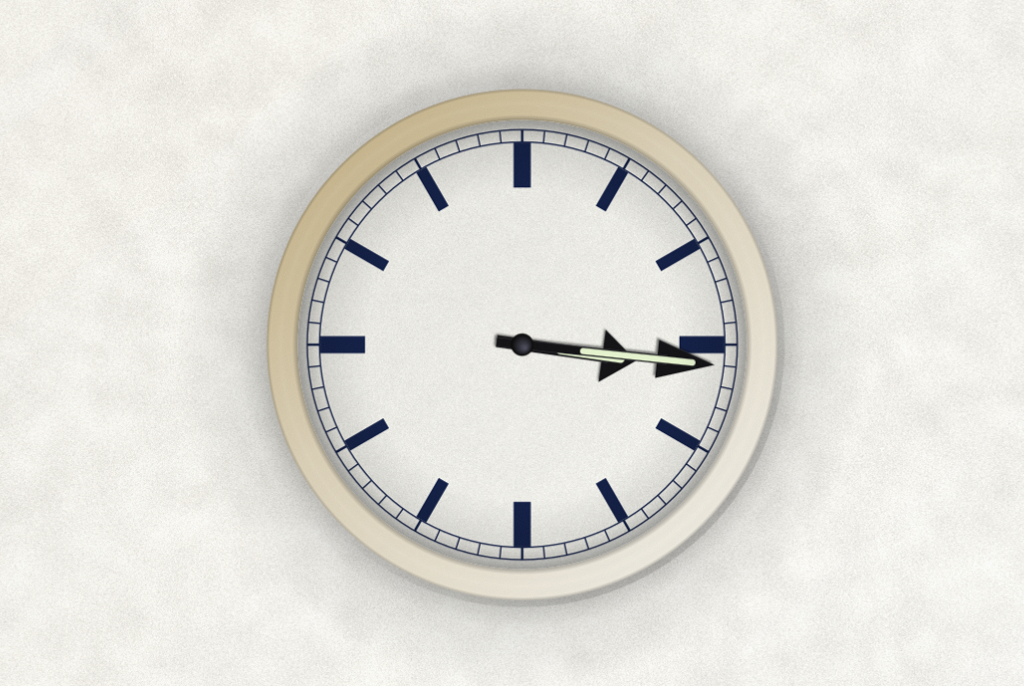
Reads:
h=3 m=16
